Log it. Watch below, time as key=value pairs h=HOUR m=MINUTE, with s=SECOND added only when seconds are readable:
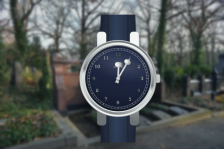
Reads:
h=12 m=5
